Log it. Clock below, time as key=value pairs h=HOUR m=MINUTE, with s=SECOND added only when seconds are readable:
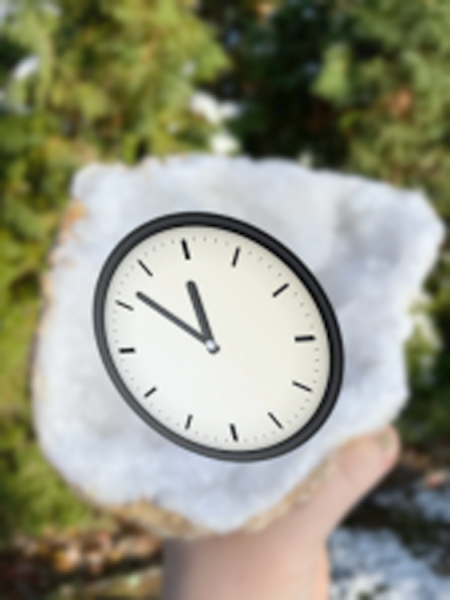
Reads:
h=11 m=52
